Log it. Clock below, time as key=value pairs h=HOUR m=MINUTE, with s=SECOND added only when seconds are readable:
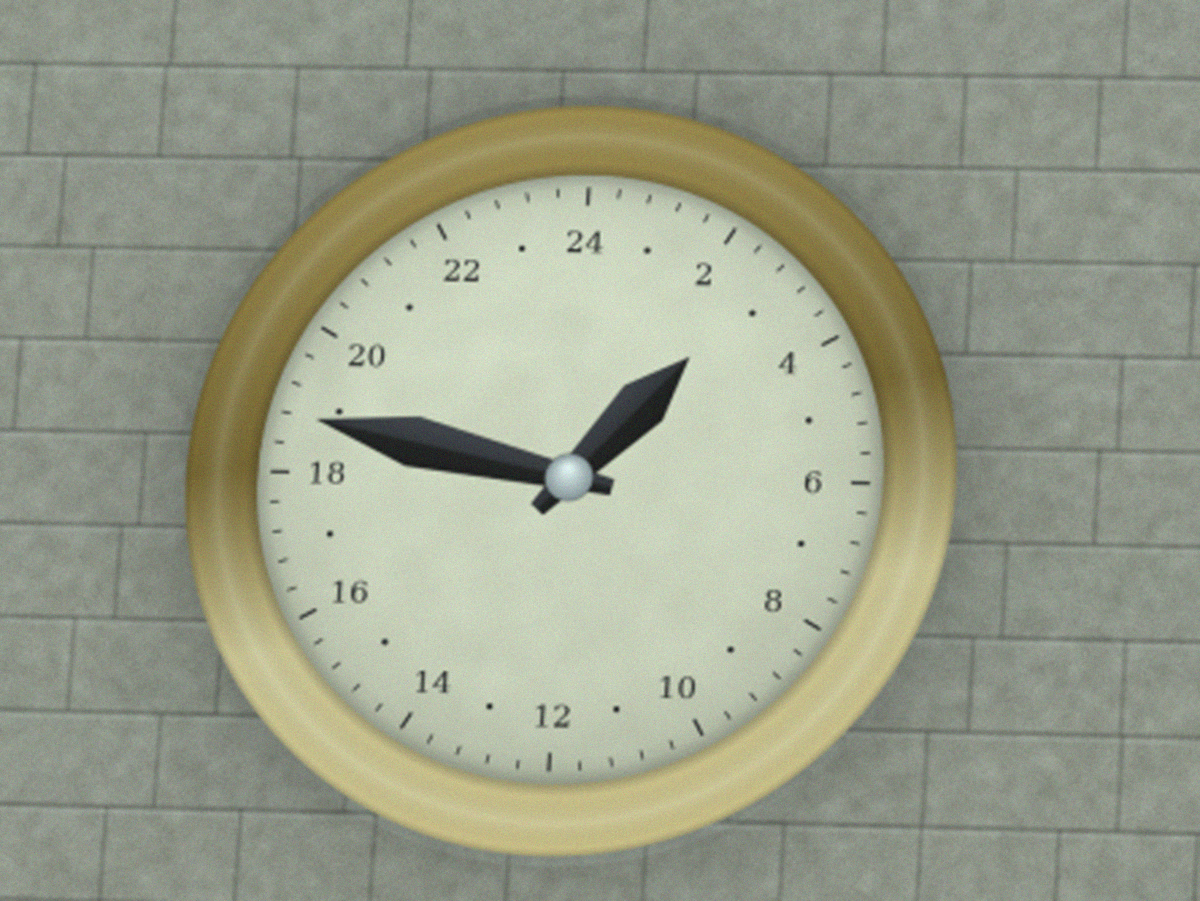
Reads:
h=2 m=47
